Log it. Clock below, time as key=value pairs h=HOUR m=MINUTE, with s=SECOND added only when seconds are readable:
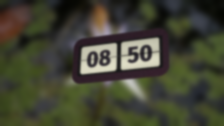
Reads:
h=8 m=50
